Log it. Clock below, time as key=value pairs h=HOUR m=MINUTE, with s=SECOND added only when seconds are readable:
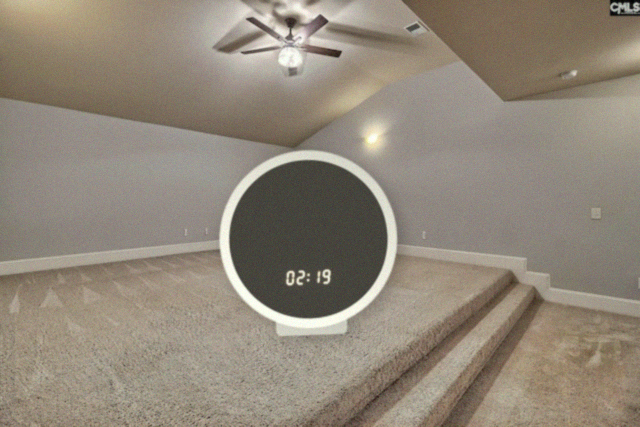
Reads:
h=2 m=19
